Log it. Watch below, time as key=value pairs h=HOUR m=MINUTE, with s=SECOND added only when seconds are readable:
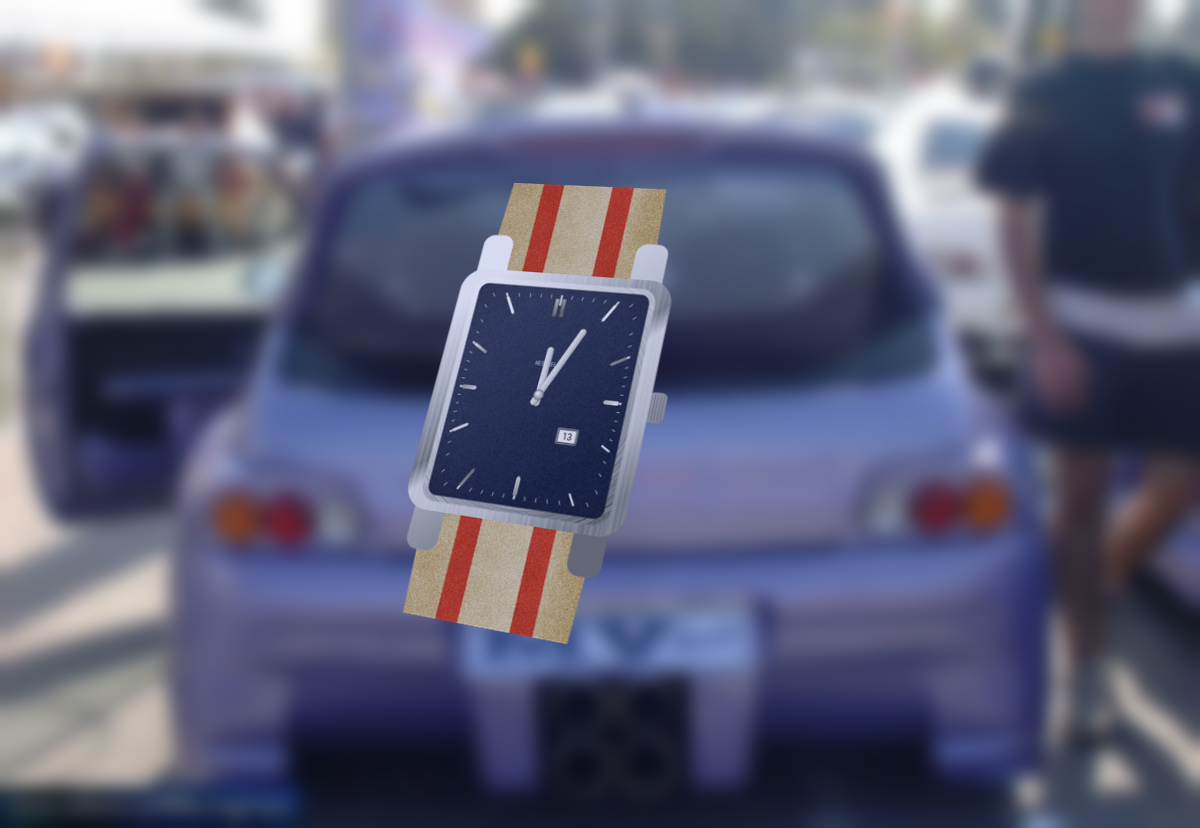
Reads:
h=12 m=4
